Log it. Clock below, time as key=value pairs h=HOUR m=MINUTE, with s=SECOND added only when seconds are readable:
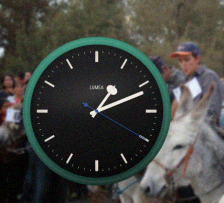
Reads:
h=1 m=11 s=20
